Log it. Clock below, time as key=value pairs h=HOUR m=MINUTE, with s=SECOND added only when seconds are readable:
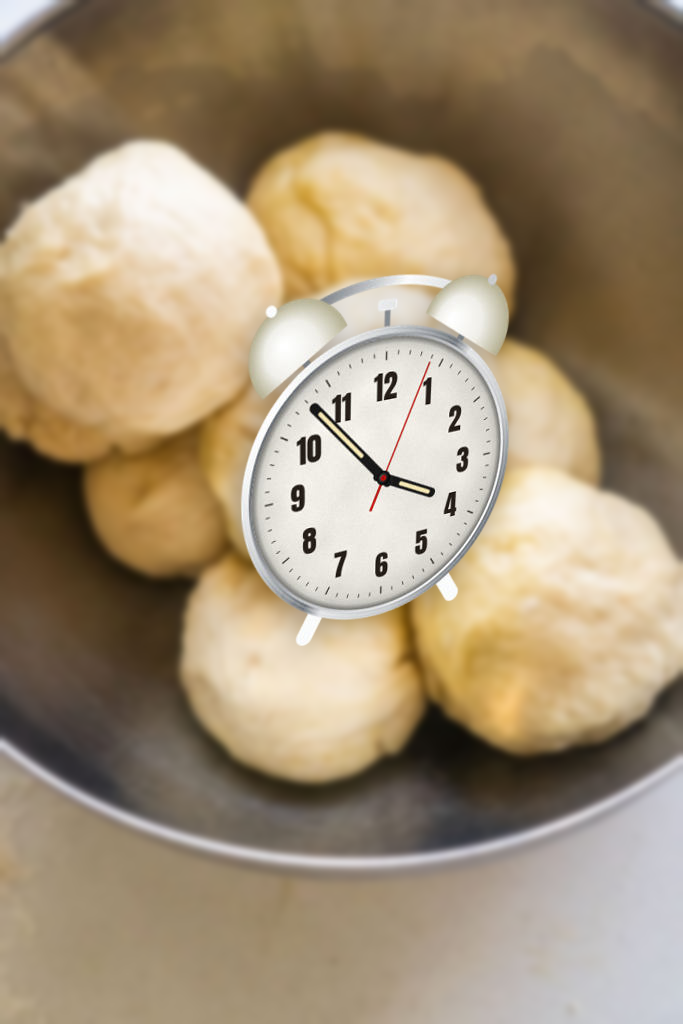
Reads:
h=3 m=53 s=4
